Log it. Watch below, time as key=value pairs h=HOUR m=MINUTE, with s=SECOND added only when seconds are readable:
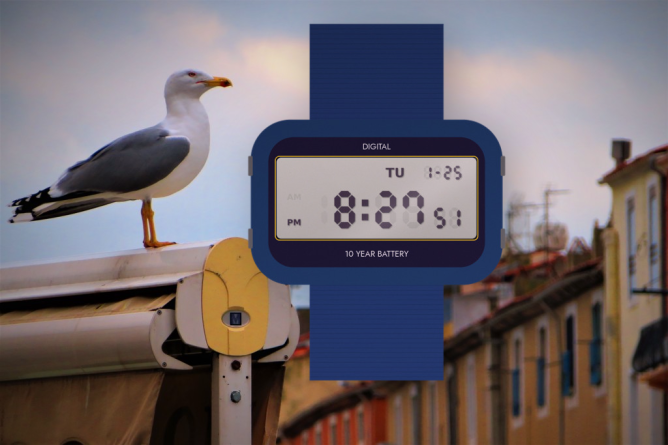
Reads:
h=8 m=27 s=51
